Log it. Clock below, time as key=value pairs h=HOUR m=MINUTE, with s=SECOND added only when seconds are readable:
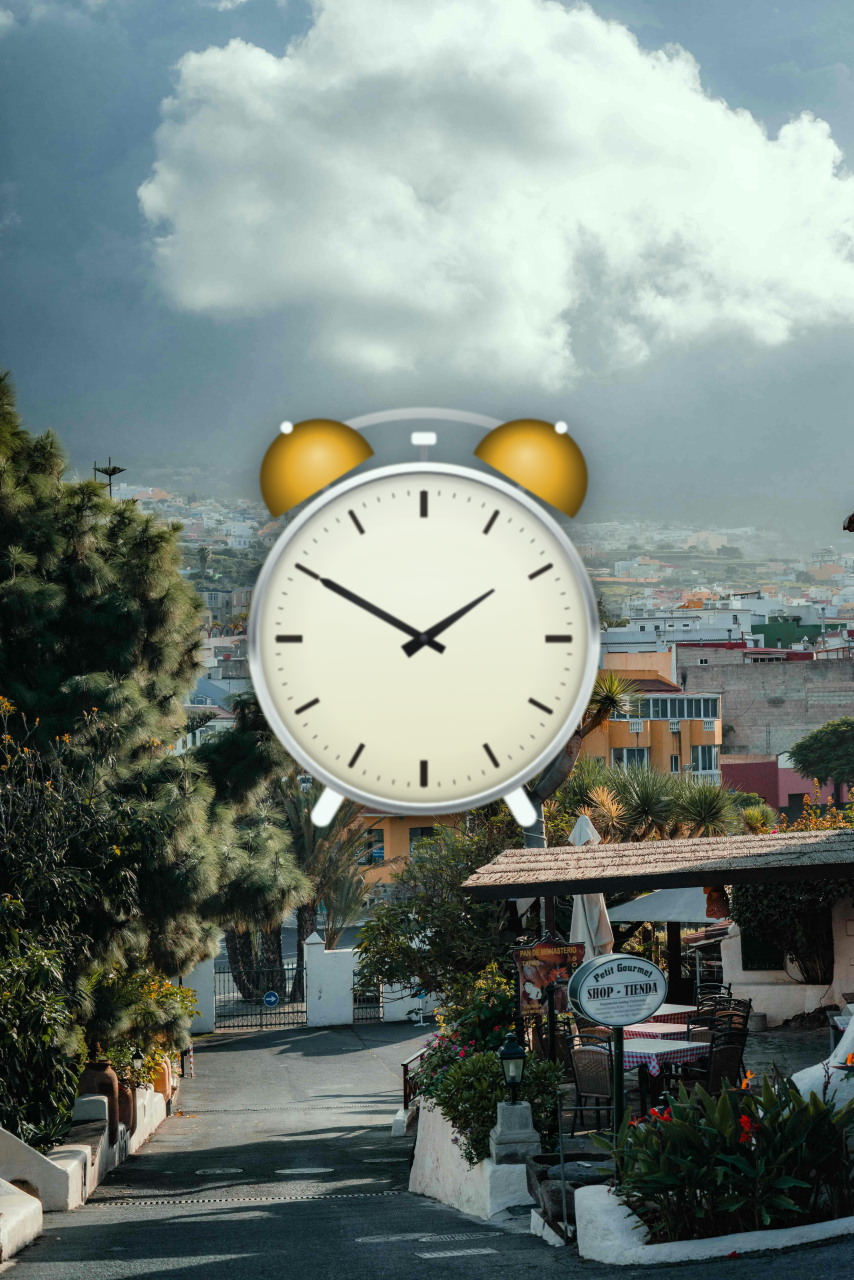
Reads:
h=1 m=50
